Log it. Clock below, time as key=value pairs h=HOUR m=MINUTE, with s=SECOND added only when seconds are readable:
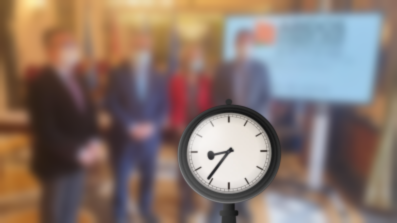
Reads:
h=8 m=36
